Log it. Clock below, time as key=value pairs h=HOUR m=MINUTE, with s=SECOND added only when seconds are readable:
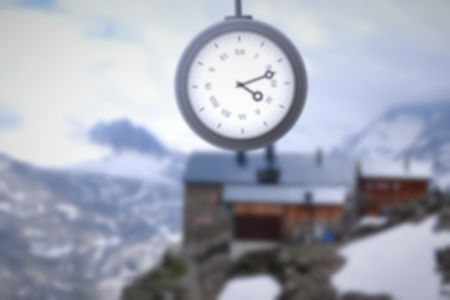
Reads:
h=4 m=12
